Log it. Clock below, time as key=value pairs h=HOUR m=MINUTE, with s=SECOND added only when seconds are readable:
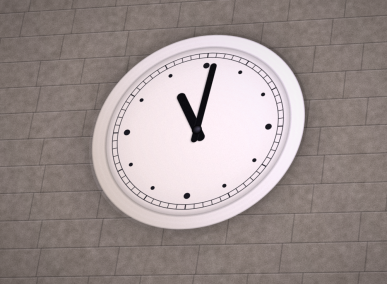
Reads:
h=11 m=1
